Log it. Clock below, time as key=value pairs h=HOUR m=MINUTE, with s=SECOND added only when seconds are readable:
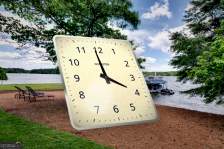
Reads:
h=3 m=59
